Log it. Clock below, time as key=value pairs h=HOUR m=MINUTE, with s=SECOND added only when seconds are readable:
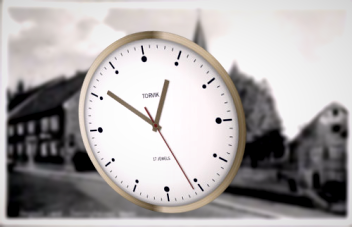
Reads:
h=12 m=51 s=26
